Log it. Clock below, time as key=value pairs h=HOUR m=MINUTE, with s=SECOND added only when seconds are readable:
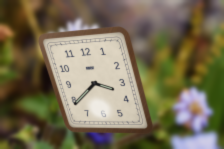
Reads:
h=3 m=39
